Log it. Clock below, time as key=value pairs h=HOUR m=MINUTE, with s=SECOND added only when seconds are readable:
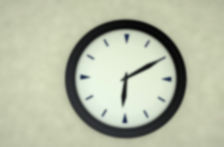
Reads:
h=6 m=10
